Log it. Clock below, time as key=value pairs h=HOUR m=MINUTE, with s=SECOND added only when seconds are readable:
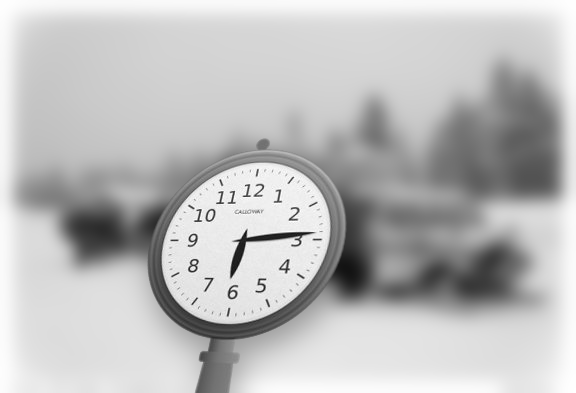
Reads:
h=6 m=14
